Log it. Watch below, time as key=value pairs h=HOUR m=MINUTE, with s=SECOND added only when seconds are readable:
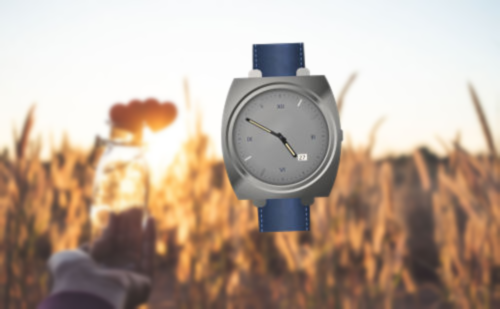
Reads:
h=4 m=50
